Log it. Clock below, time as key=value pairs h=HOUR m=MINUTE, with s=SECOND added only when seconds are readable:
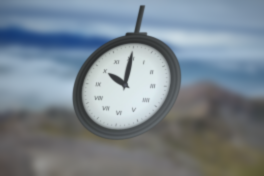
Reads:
h=10 m=0
